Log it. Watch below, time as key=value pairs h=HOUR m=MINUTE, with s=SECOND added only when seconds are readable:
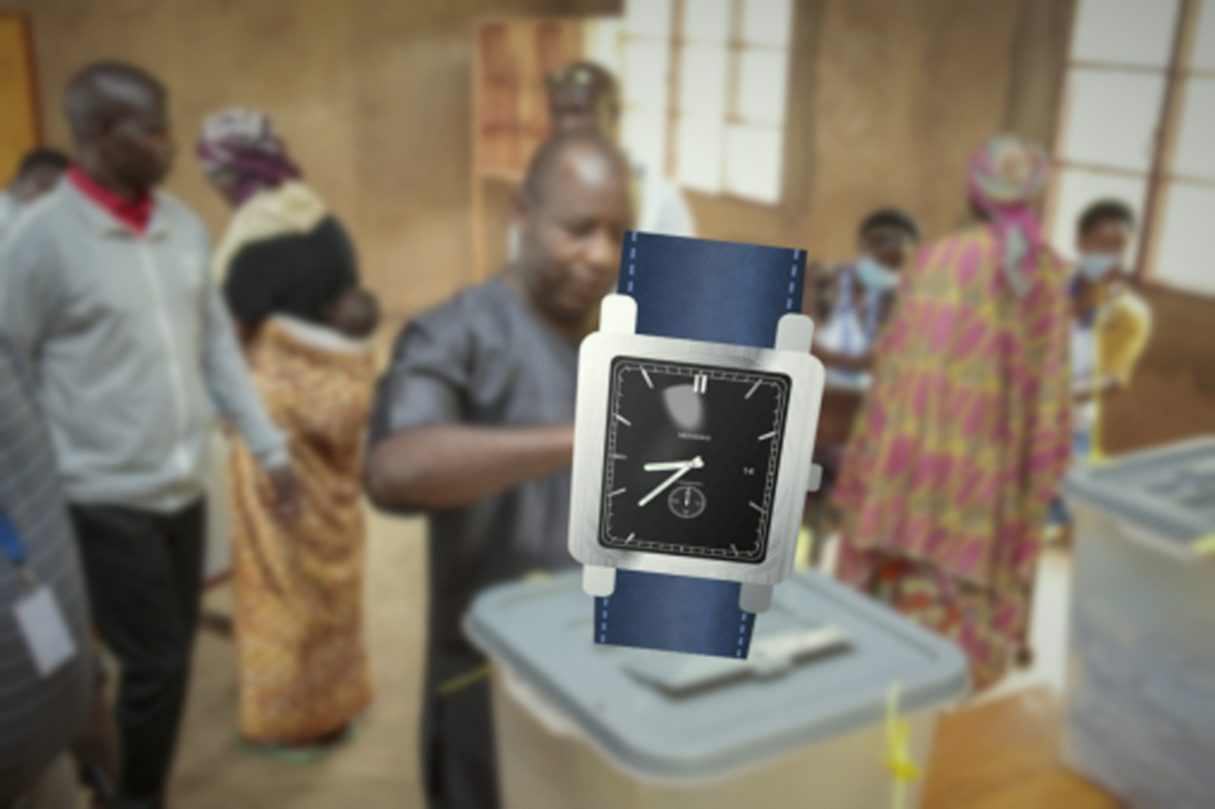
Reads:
h=8 m=37
